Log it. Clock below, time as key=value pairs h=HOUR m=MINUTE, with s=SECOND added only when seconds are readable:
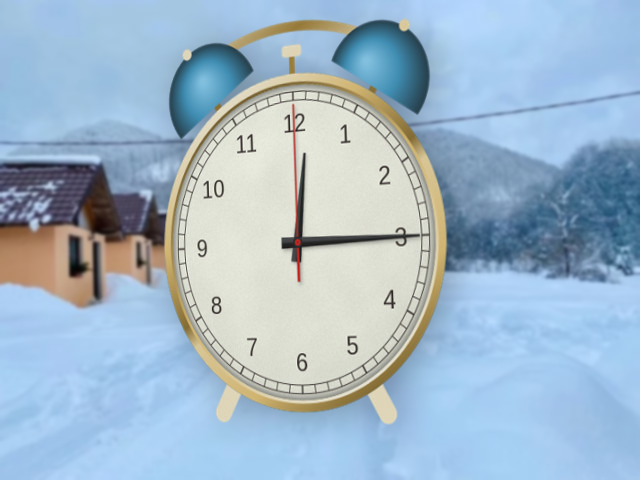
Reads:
h=12 m=15 s=0
